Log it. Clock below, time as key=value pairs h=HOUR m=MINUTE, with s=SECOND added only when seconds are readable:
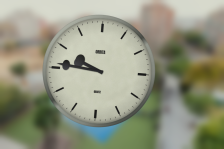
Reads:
h=9 m=46
